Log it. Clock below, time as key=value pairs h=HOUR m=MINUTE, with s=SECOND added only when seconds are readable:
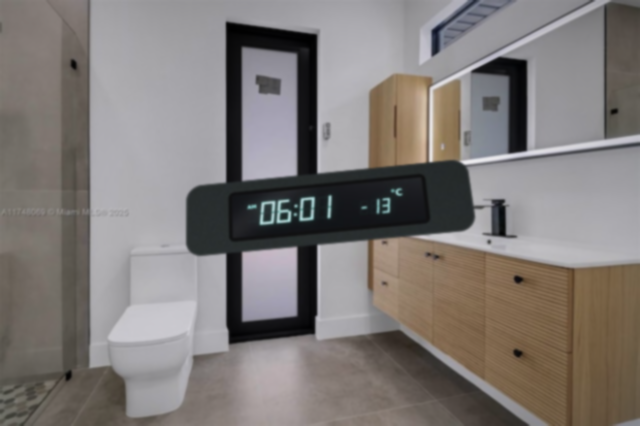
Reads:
h=6 m=1
